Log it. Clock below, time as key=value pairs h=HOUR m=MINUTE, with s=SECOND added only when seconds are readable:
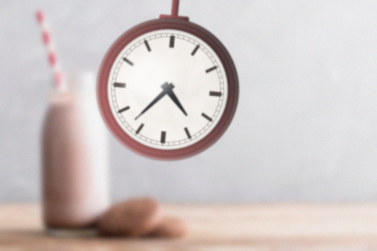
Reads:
h=4 m=37
